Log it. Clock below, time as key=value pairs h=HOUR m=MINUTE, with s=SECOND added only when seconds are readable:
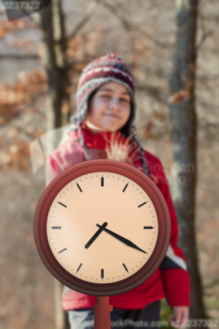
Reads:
h=7 m=20
